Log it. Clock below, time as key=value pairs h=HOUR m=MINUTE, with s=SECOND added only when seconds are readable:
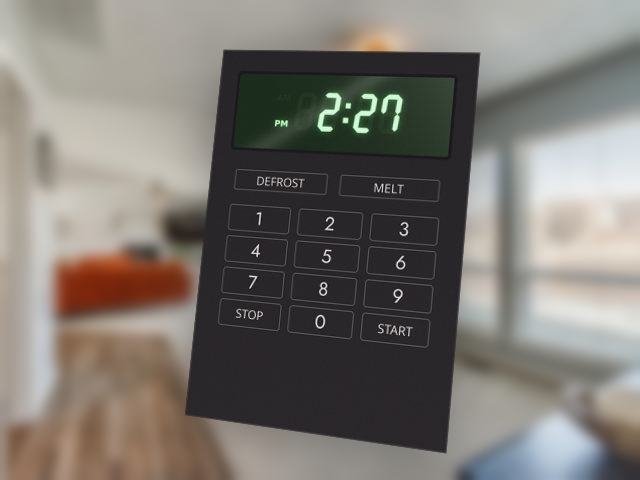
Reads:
h=2 m=27
